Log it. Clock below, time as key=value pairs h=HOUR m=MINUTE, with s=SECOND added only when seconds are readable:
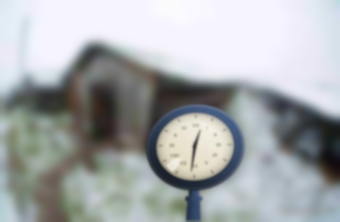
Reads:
h=12 m=31
